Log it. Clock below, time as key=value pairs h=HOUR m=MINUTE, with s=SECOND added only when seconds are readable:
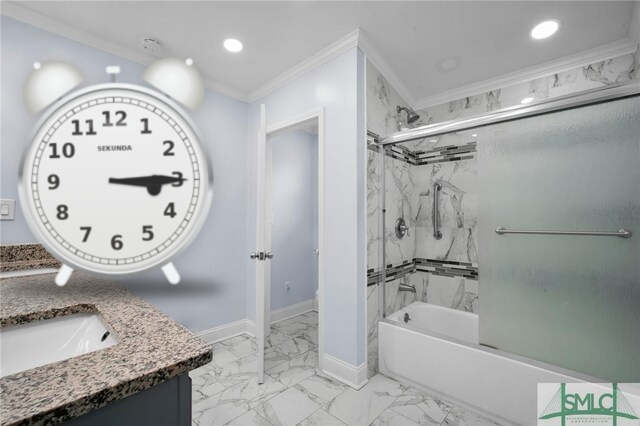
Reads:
h=3 m=15
